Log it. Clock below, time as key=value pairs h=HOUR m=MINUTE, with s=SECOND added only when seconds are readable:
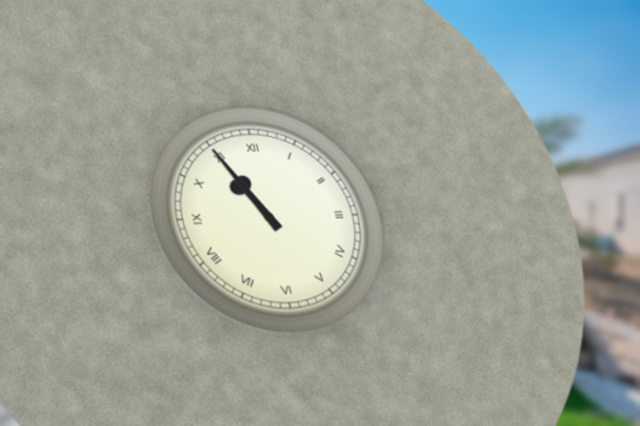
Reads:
h=10 m=55
